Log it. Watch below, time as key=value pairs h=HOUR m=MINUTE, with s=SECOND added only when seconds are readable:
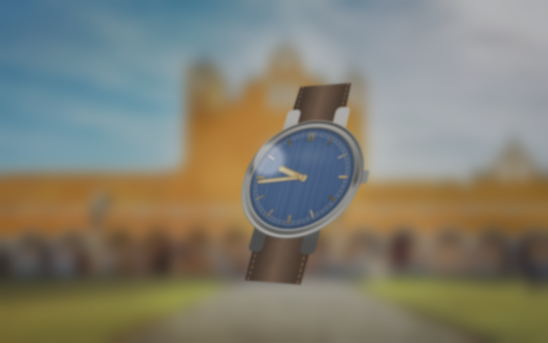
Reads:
h=9 m=44
